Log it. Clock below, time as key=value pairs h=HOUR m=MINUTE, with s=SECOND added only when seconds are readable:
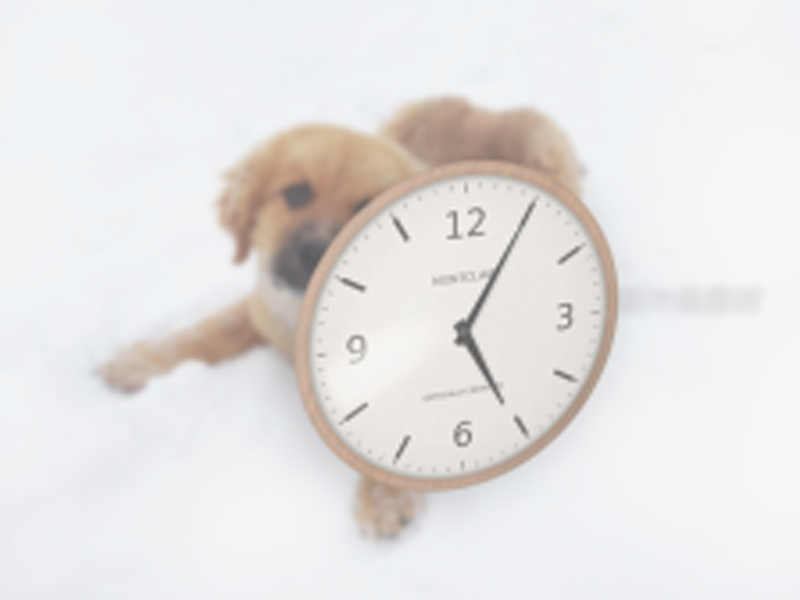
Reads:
h=5 m=5
